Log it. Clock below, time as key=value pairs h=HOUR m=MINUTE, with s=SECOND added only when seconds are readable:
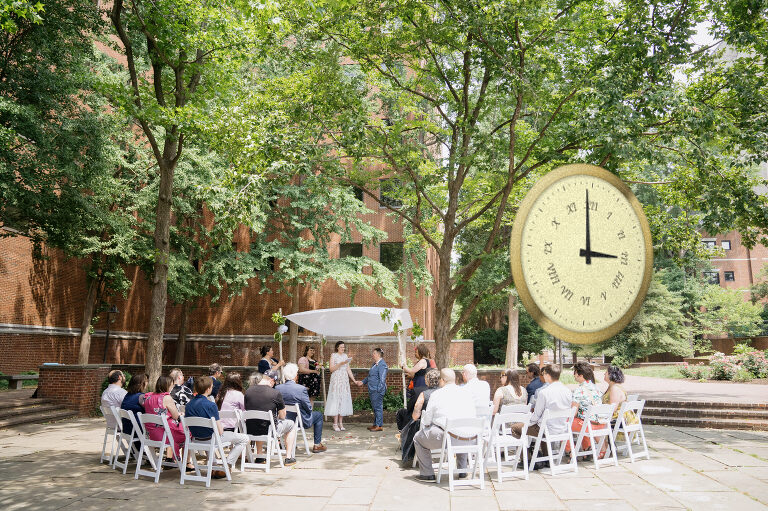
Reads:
h=2 m=59
